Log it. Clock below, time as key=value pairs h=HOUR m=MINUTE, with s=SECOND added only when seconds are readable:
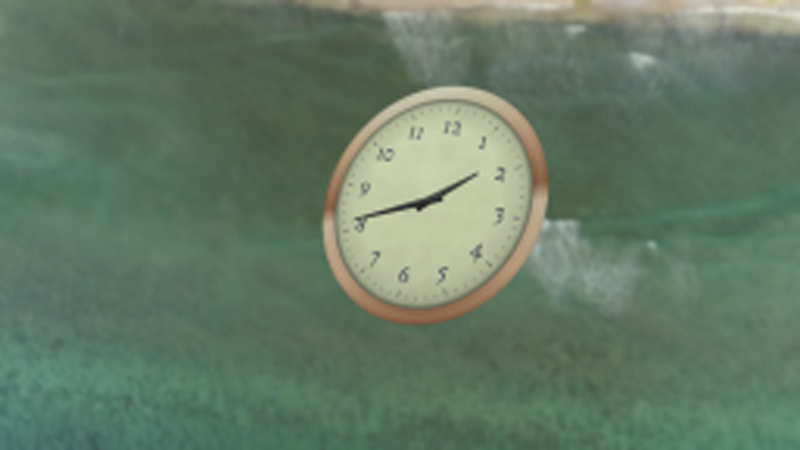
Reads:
h=1 m=41
